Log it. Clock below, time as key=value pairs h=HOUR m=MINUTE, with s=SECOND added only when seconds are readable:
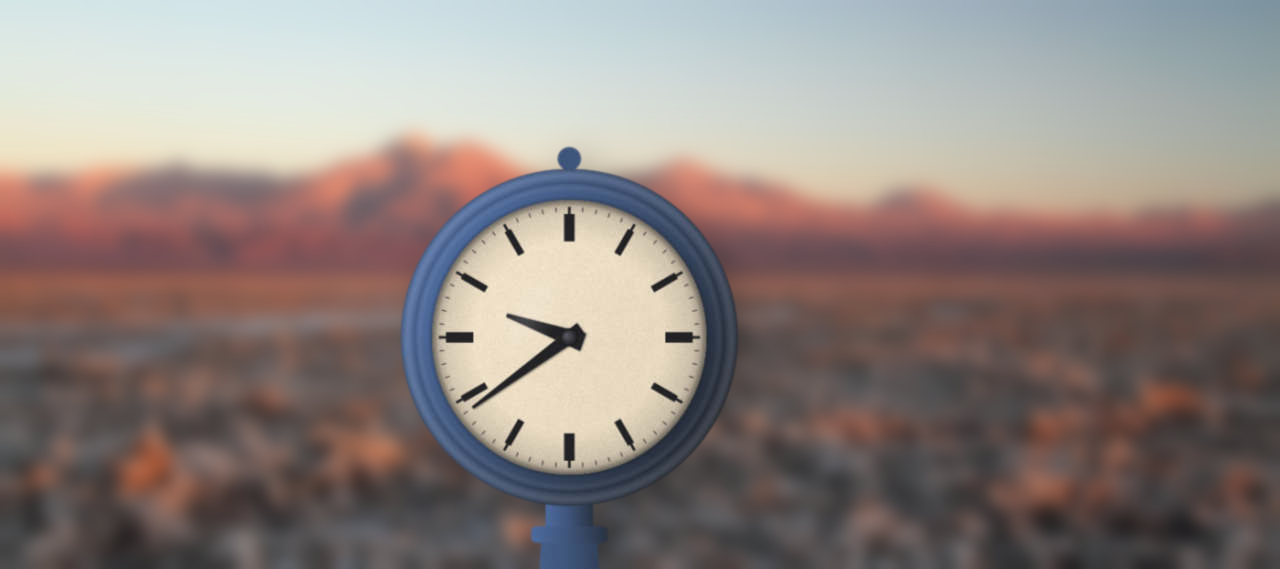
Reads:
h=9 m=39
